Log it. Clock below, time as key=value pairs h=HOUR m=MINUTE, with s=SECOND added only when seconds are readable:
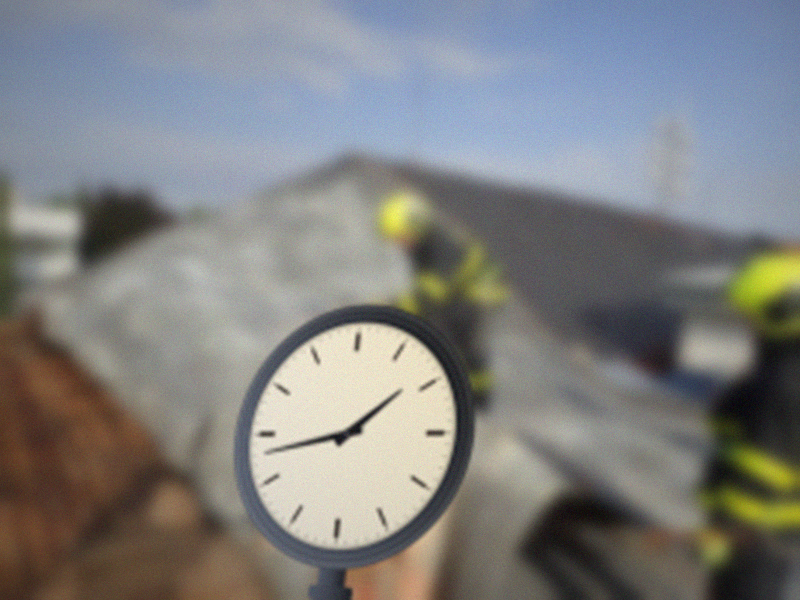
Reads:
h=1 m=43
